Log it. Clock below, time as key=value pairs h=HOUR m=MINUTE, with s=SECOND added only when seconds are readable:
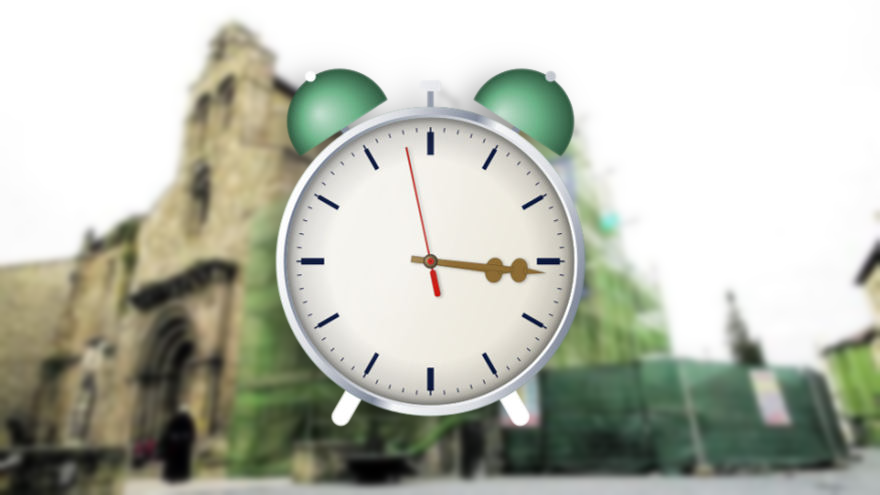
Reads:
h=3 m=15 s=58
